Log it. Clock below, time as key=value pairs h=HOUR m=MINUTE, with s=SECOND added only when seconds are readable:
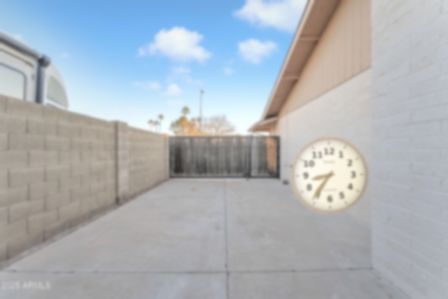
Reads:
h=8 m=36
